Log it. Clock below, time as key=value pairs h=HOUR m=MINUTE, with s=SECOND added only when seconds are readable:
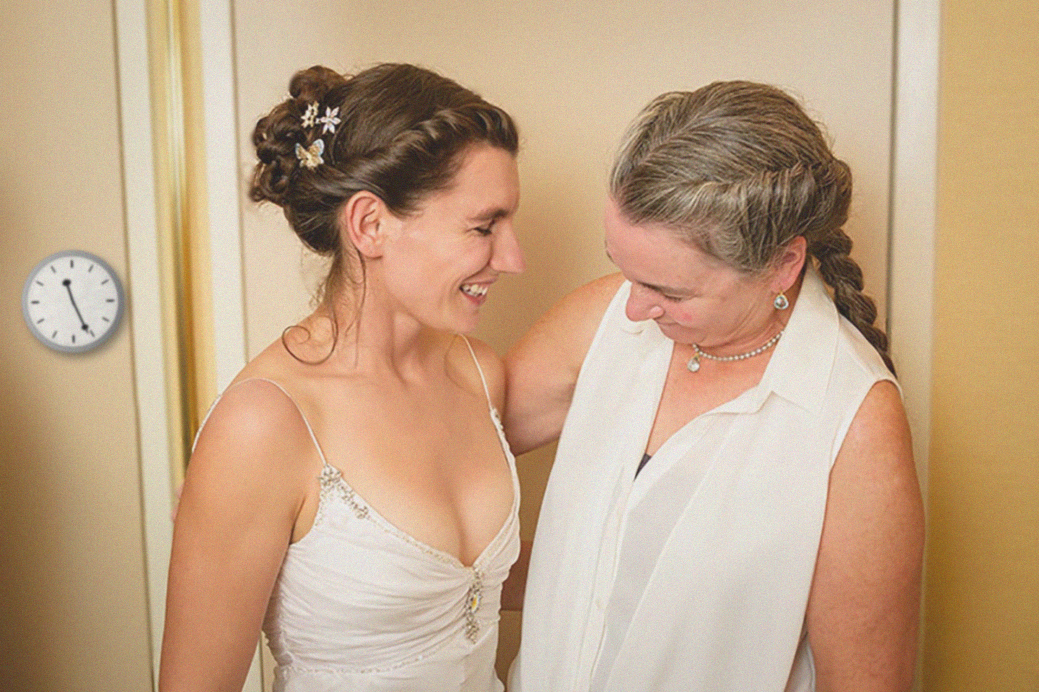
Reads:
h=11 m=26
